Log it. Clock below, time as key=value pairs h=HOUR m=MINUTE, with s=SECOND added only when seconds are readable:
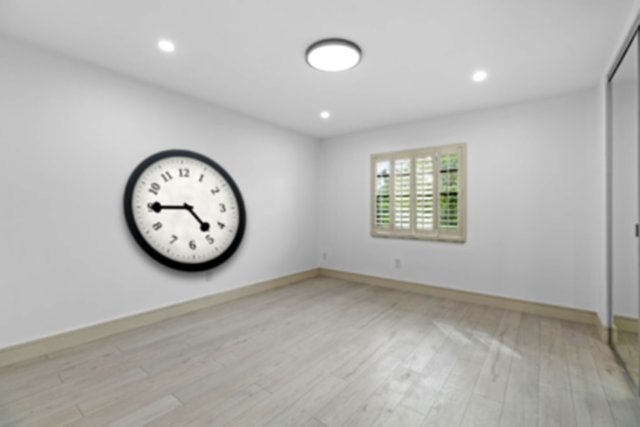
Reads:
h=4 m=45
